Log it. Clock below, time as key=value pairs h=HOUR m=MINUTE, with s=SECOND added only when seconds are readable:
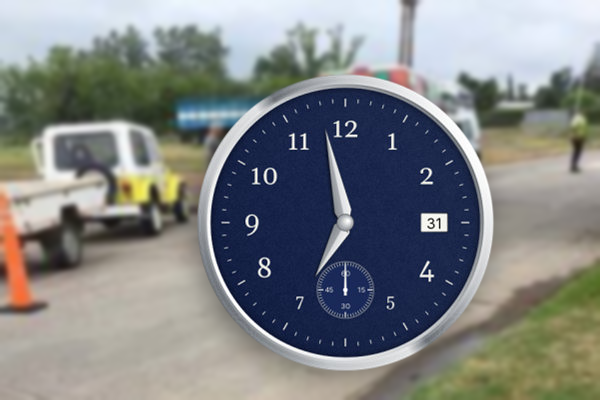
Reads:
h=6 m=58
